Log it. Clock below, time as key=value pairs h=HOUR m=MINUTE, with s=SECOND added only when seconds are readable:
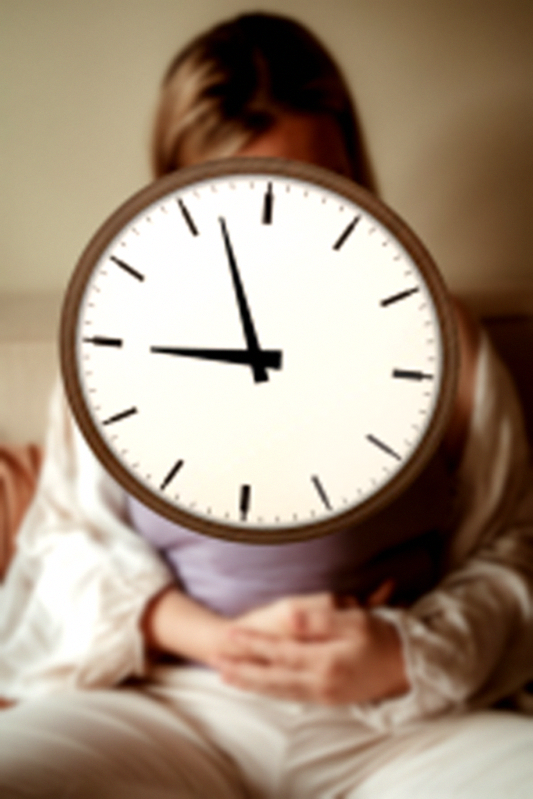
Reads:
h=8 m=57
